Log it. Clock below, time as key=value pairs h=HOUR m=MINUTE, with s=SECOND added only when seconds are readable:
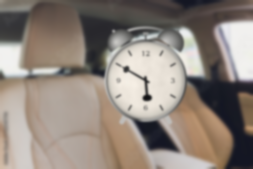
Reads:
h=5 m=50
